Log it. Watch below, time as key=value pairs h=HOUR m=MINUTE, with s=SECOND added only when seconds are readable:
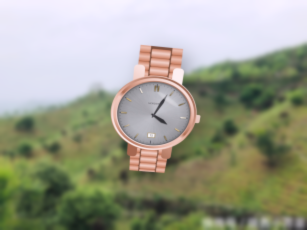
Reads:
h=4 m=4
